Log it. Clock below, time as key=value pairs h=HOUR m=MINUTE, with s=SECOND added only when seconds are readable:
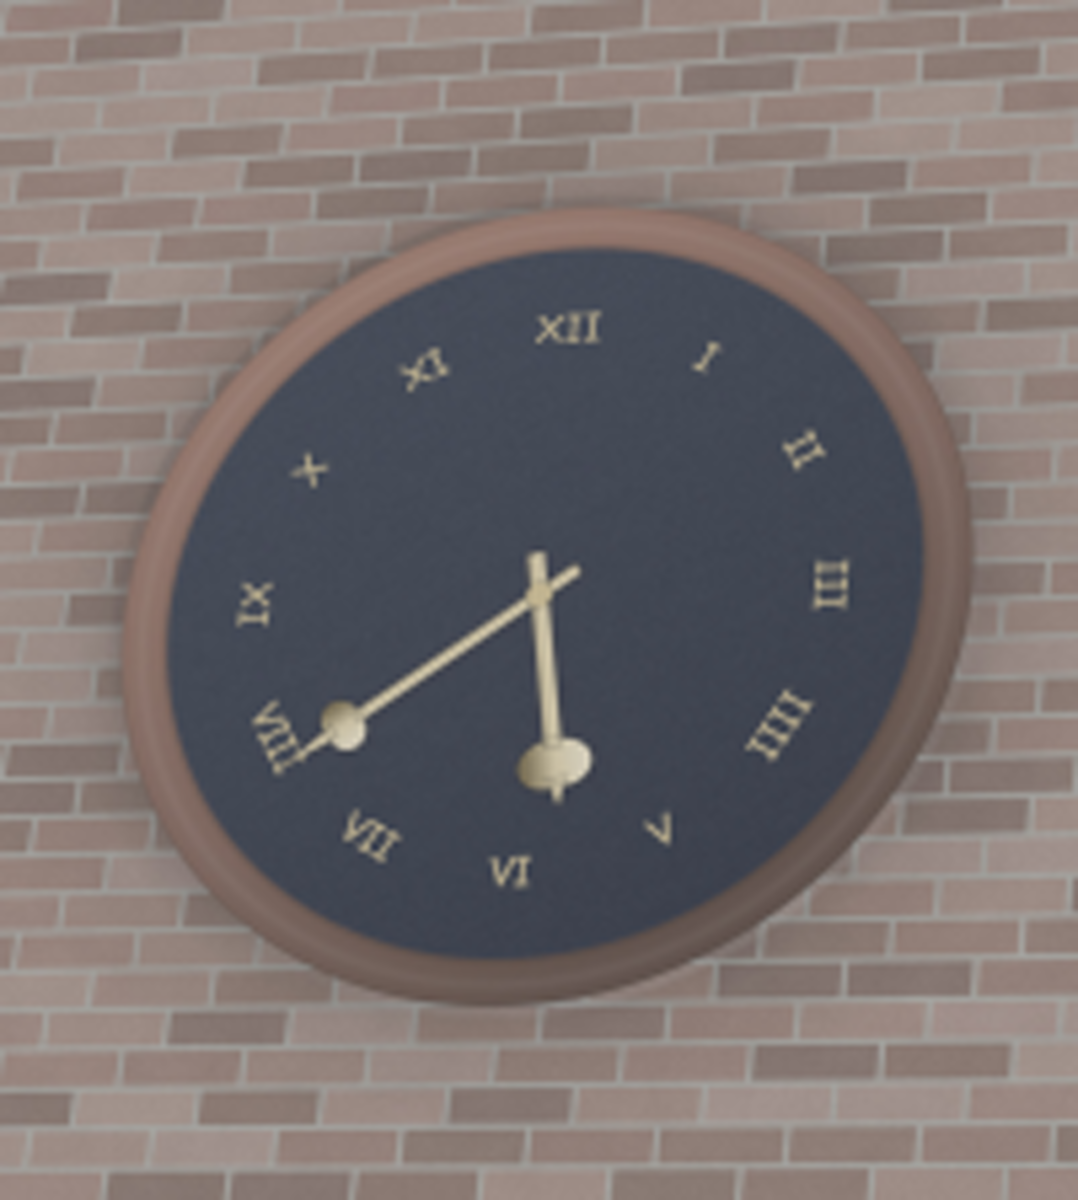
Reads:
h=5 m=39
